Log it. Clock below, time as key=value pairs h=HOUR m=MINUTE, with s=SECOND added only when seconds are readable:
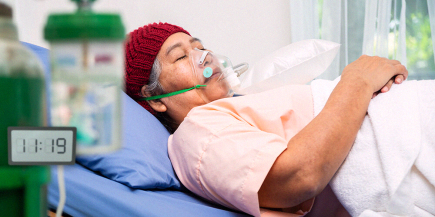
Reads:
h=11 m=19
